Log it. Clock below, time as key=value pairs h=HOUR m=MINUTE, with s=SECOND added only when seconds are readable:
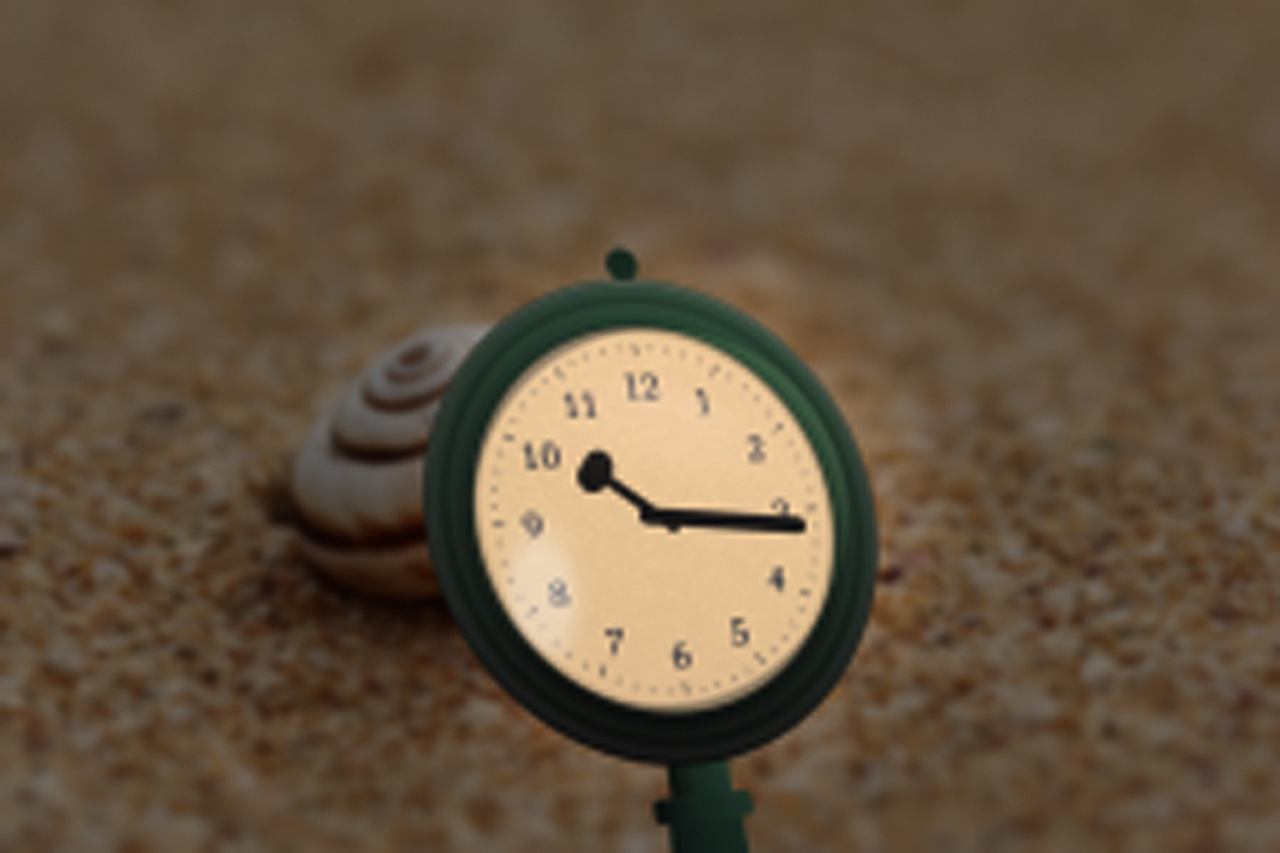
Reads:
h=10 m=16
